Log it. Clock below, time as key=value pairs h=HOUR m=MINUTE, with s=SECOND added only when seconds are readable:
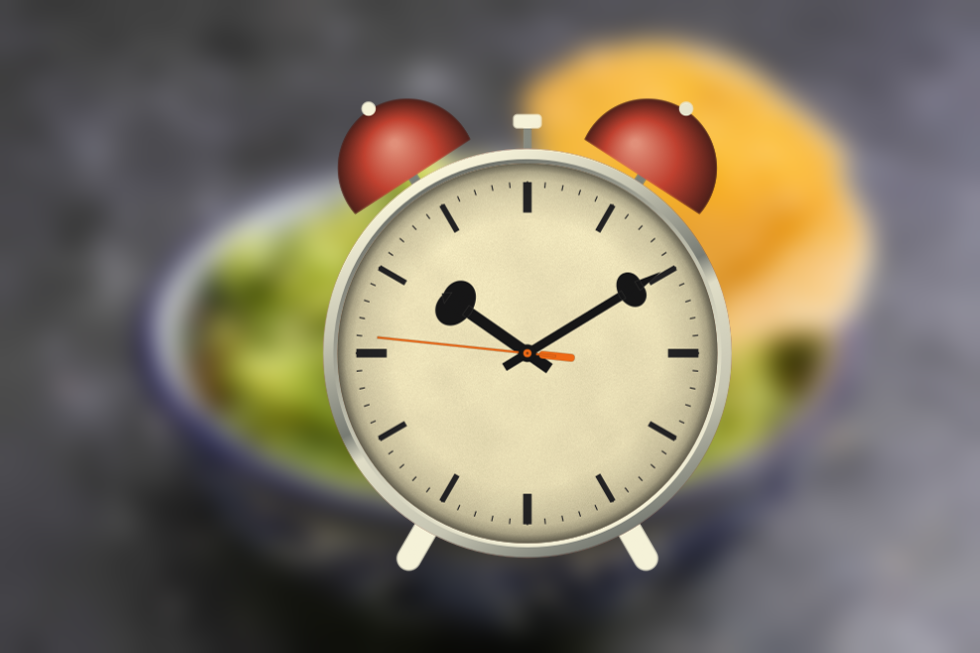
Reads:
h=10 m=9 s=46
